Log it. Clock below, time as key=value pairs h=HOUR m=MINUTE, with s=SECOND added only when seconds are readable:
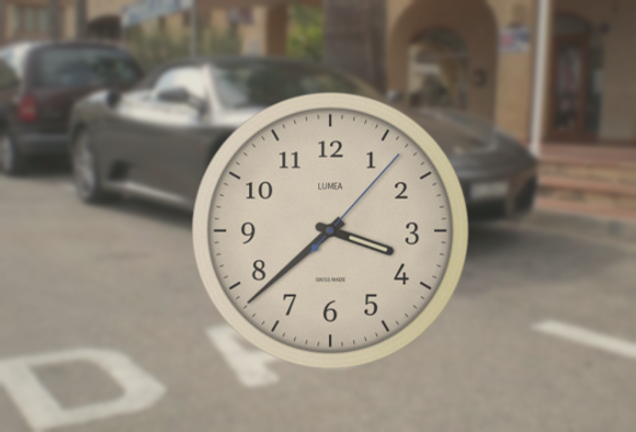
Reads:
h=3 m=38 s=7
